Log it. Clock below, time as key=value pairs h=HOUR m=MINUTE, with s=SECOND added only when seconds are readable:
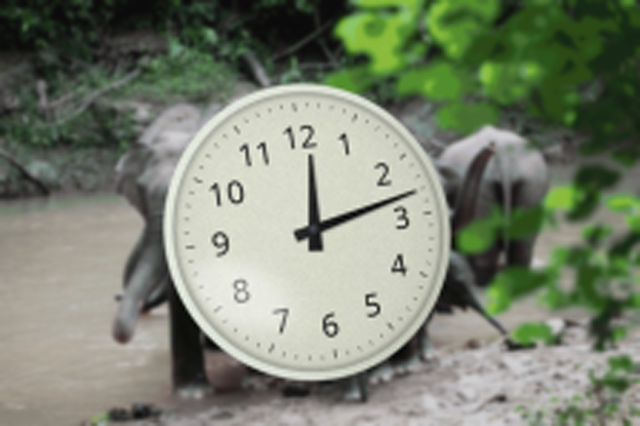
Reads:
h=12 m=13
